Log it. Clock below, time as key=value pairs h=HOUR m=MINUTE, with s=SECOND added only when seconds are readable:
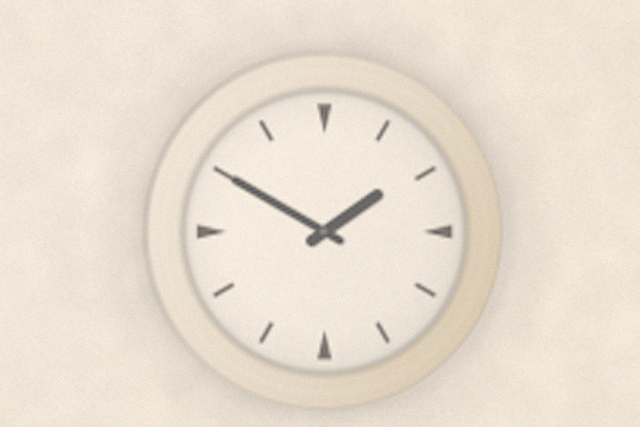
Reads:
h=1 m=50
